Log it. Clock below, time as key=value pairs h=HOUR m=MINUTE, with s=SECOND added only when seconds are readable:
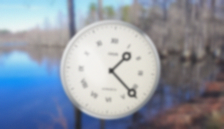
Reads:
h=1 m=22
